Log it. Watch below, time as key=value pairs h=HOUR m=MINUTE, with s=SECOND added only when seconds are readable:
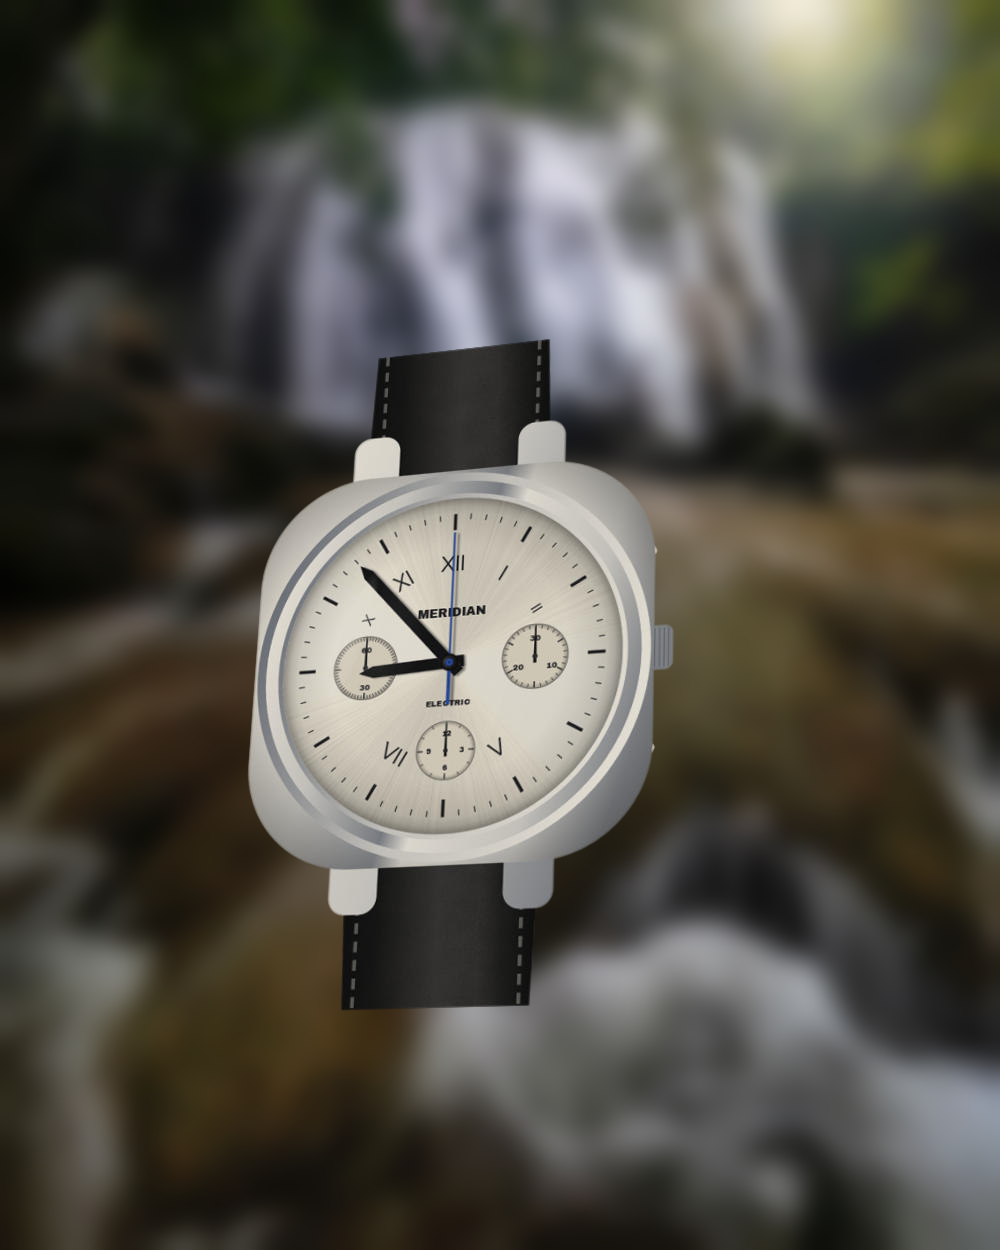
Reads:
h=8 m=53
